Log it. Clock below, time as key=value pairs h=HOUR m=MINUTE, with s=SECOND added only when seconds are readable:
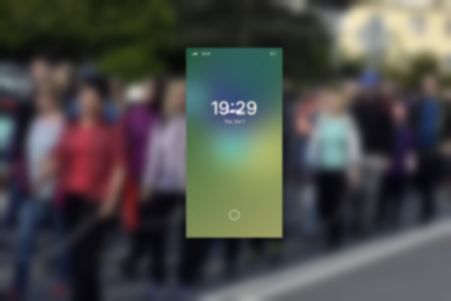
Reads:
h=19 m=29
